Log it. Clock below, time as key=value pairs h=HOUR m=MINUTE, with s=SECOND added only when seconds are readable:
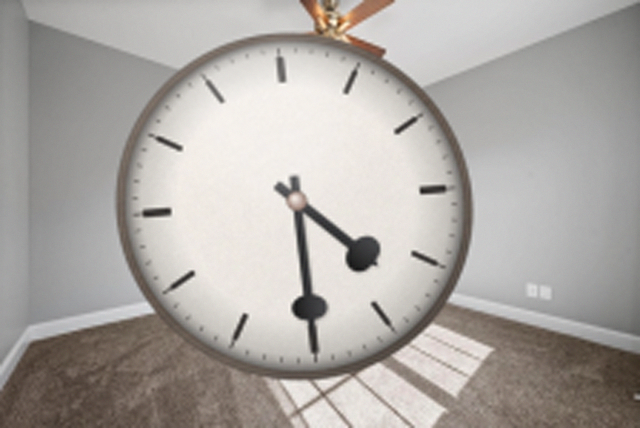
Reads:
h=4 m=30
